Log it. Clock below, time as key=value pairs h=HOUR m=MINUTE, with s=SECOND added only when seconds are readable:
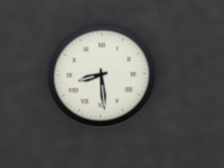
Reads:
h=8 m=29
